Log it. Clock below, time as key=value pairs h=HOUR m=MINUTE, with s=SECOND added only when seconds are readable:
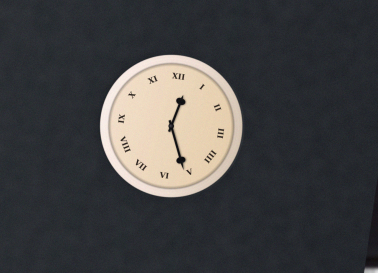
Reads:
h=12 m=26
